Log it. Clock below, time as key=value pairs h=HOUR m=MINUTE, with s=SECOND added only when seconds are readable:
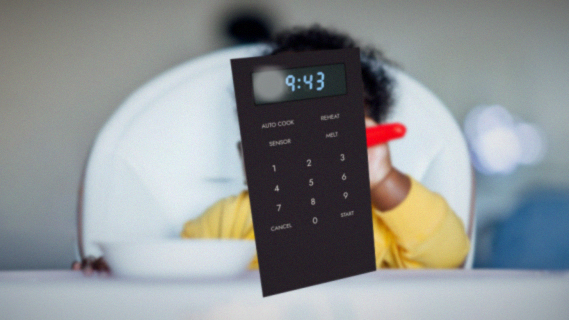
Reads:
h=9 m=43
